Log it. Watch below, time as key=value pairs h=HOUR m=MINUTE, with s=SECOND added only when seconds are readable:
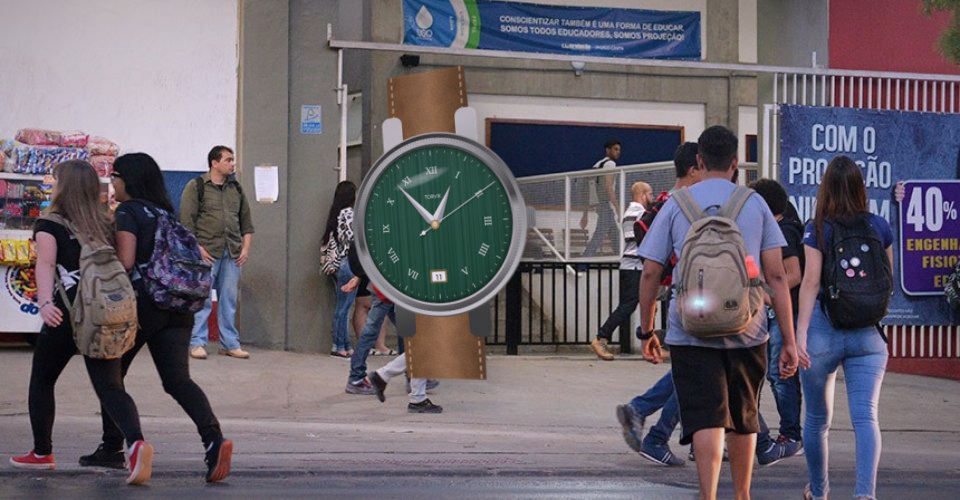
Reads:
h=12 m=53 s=10
